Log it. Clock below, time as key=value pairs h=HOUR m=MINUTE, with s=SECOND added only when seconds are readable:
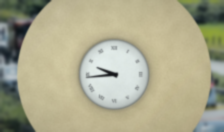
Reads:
h=9 m=44
